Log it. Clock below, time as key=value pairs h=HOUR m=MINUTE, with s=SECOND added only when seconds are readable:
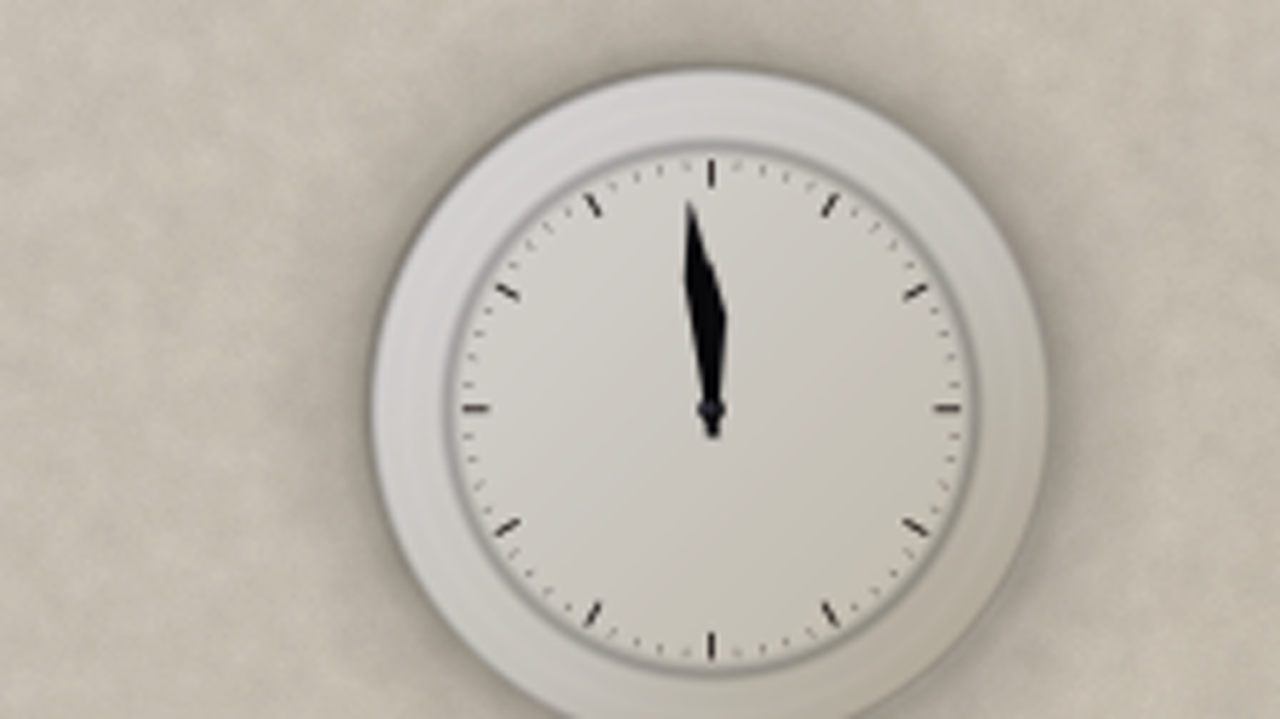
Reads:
h=11 m=59
